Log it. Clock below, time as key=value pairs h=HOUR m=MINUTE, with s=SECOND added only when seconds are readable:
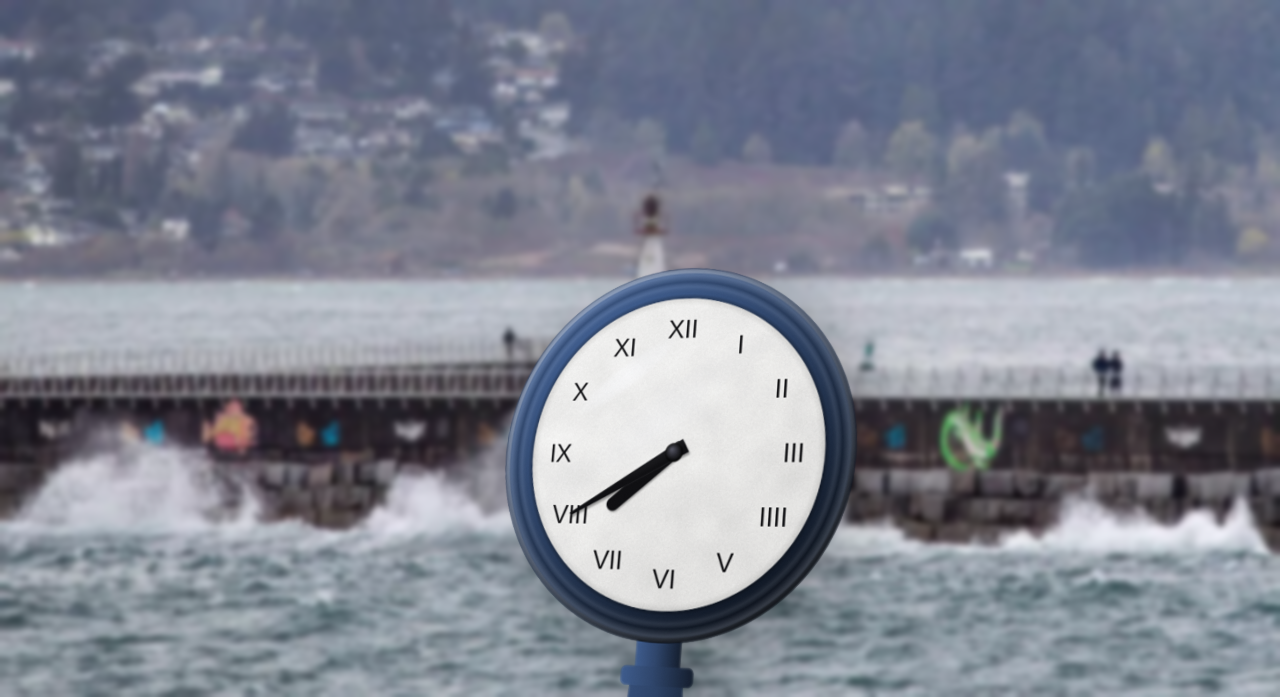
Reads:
h=7 m=40
